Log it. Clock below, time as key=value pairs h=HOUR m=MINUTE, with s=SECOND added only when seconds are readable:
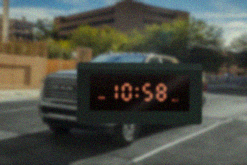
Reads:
h=10 m=58
